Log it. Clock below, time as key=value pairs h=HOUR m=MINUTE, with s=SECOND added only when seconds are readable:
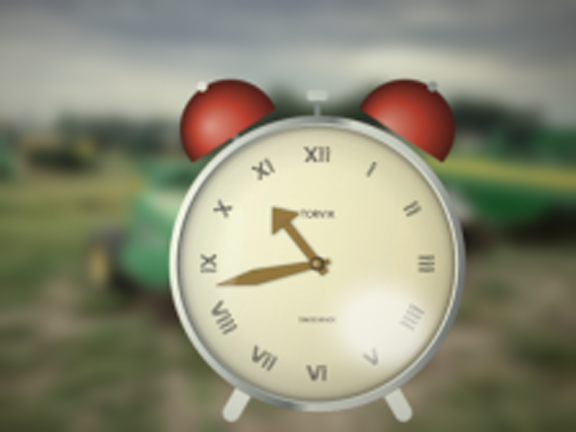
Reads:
h=10 m=43
